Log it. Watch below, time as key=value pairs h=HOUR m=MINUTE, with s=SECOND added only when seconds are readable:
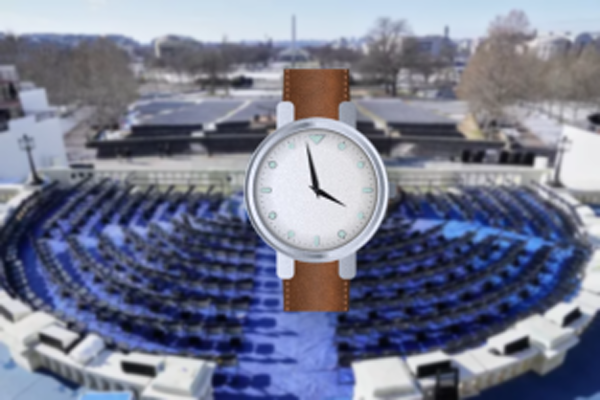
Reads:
h=3 m=58
